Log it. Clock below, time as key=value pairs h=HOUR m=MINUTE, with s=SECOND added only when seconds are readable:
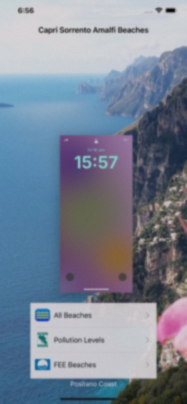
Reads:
h=15 m=57
